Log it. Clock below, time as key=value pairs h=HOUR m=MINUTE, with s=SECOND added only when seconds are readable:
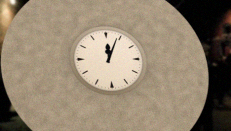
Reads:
h=12 m=4
